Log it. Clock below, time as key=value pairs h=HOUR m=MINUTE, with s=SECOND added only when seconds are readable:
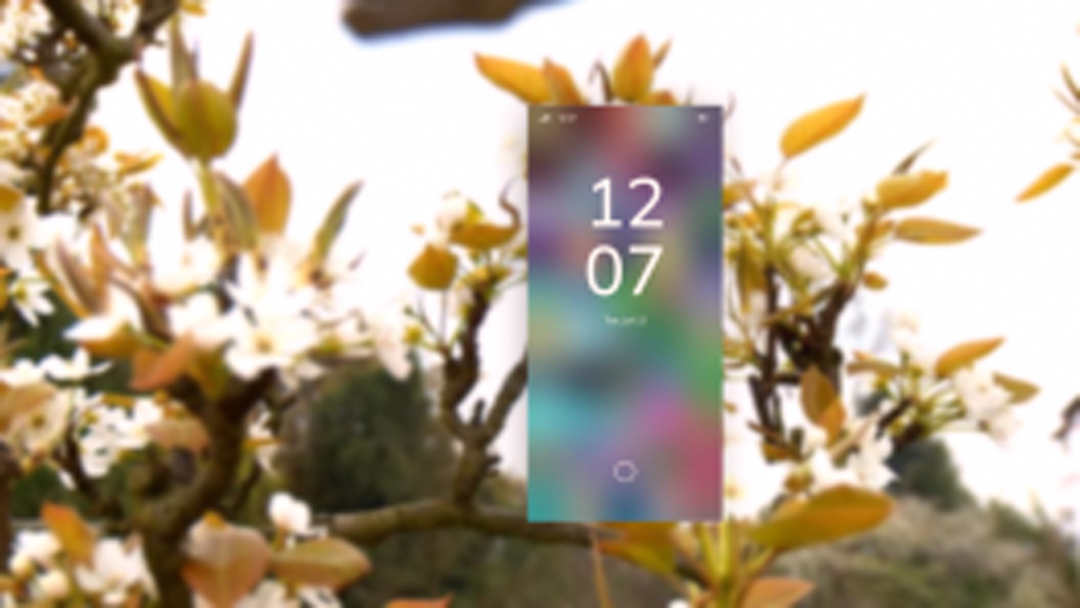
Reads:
h=12 m=7
